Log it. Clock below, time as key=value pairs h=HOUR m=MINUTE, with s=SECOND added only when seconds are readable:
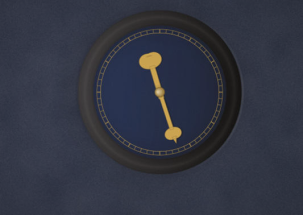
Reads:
h=11 m=27
